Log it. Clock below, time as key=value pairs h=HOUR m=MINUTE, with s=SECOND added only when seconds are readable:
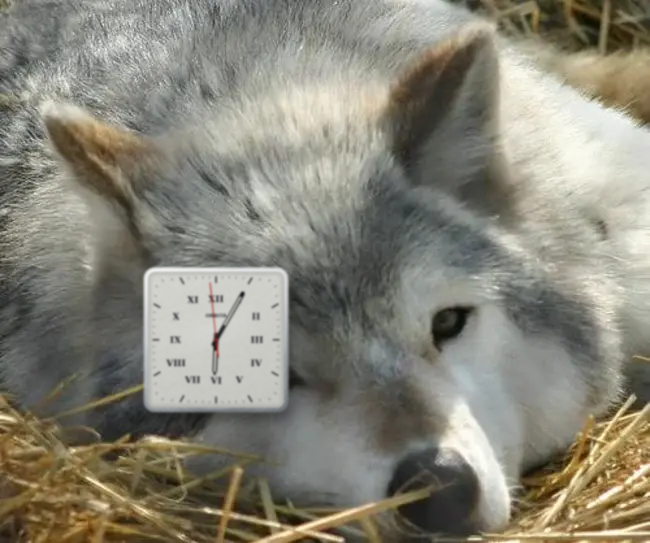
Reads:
h=6 m=4 s=59
